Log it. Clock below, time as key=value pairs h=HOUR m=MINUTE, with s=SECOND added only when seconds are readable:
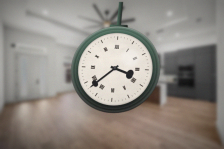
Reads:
h=3 m=38
